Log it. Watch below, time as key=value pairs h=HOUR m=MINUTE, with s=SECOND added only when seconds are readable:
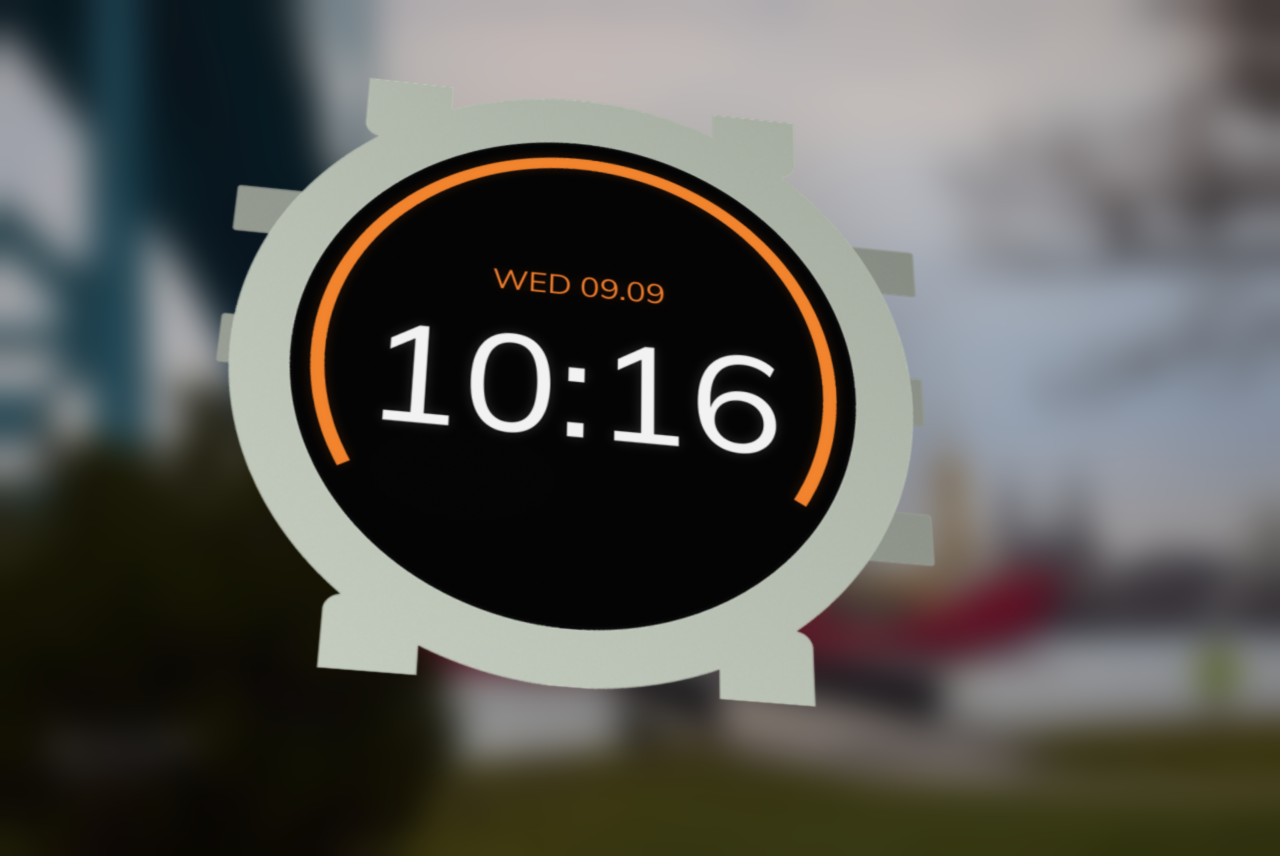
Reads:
h=10 m=16
